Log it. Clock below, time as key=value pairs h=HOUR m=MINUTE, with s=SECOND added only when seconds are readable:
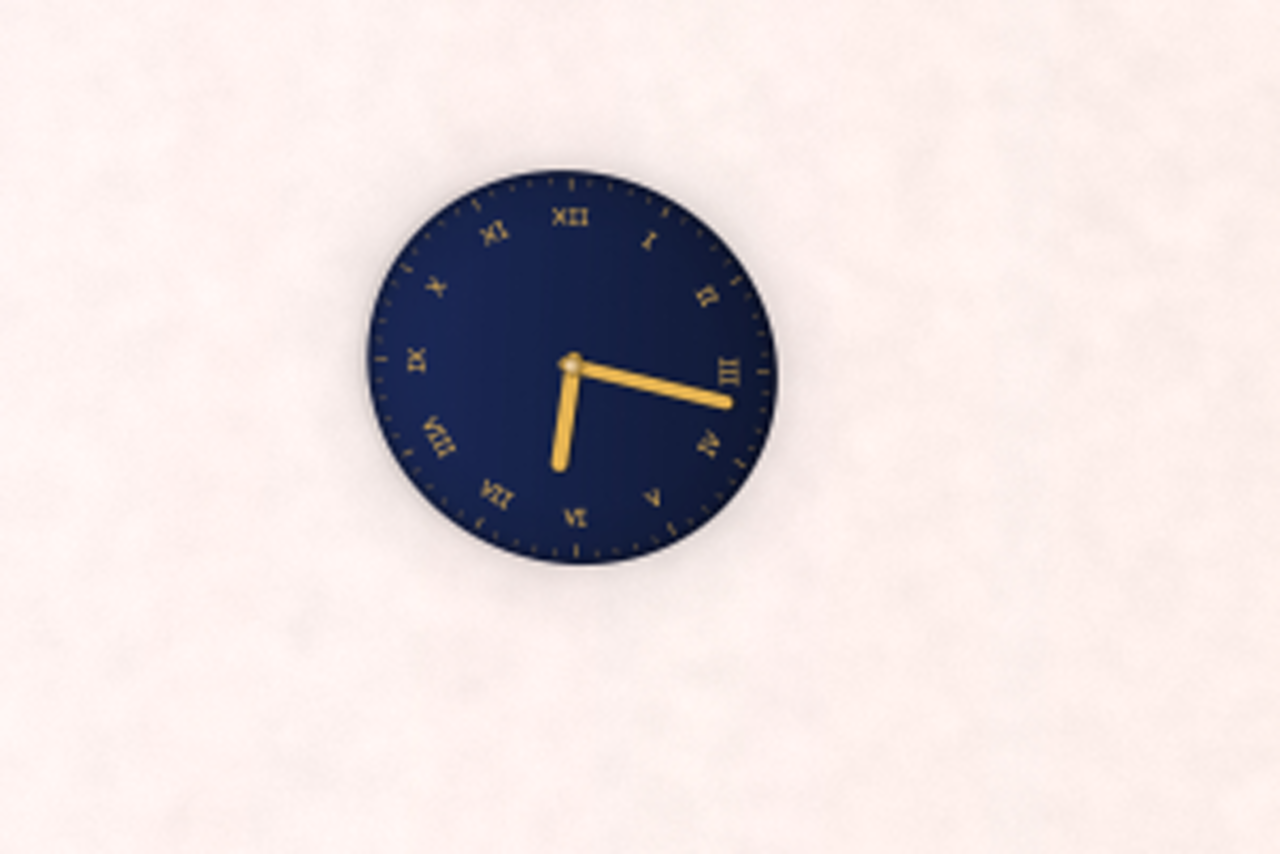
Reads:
h=6 m=17
